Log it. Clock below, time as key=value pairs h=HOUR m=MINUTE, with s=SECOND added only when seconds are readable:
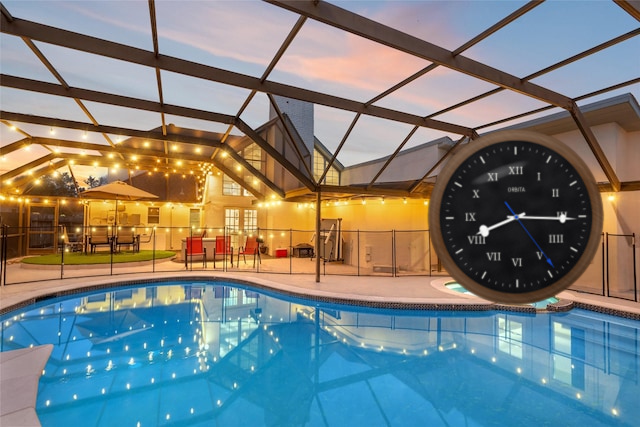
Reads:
h=8 m=15 s=24
